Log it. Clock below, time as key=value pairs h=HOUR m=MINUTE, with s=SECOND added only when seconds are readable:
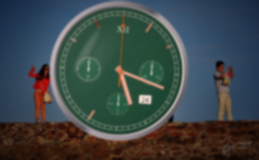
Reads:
h=5 m=18
